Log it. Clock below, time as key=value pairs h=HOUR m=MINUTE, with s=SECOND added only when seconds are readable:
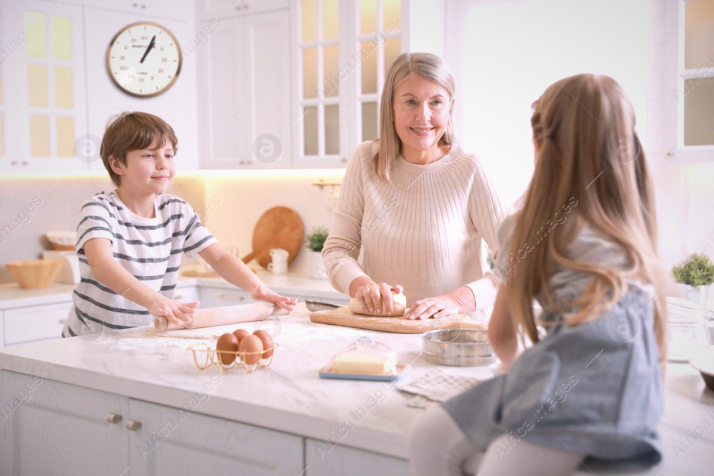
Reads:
h=1 m=4
